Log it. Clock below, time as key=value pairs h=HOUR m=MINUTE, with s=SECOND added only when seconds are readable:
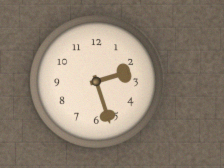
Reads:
h=2 m=27
